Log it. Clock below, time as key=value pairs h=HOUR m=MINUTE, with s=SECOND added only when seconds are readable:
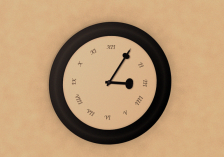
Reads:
h=3 m=5
